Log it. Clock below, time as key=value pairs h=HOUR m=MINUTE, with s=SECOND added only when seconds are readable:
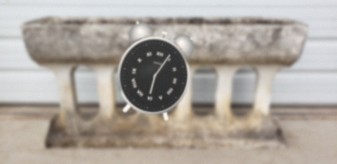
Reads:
h=6 m=4
